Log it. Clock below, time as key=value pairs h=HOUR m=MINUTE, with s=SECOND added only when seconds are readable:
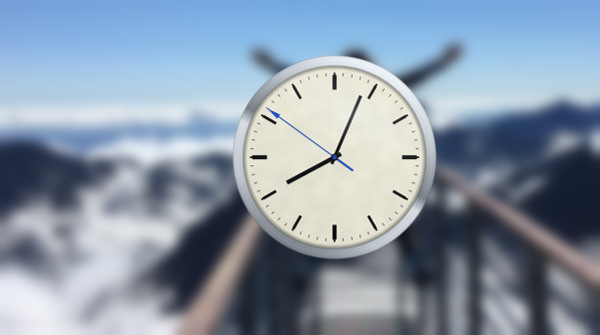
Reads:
h=8 m=3 s=51
